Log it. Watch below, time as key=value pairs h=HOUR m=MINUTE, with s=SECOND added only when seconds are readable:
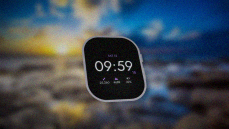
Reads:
h=9 m=59
